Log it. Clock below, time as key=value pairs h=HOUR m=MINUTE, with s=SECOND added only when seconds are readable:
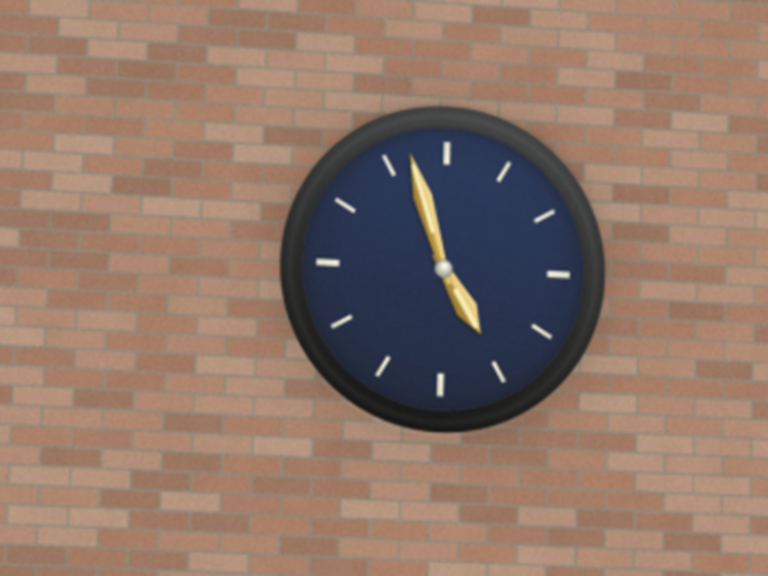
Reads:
h=4 m=57
